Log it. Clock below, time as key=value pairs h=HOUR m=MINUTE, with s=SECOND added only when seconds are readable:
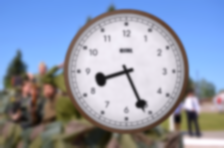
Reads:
h=8 m=26
